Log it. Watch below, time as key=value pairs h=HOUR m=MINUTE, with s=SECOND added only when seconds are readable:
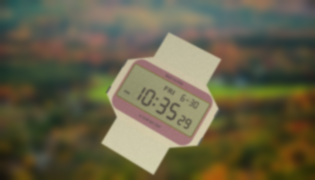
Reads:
h=10 m=35 s=29
